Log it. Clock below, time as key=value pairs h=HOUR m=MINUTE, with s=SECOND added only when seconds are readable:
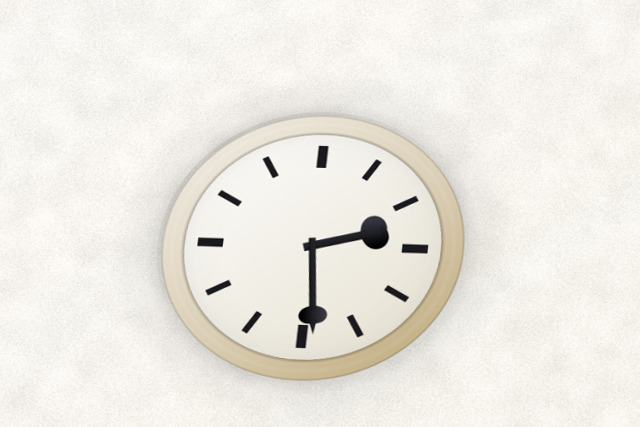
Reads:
h=2 m=29
